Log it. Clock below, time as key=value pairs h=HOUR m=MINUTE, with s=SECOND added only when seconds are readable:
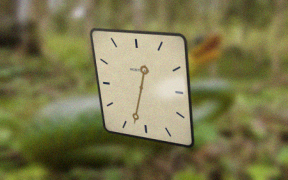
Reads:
h=12 m=33
